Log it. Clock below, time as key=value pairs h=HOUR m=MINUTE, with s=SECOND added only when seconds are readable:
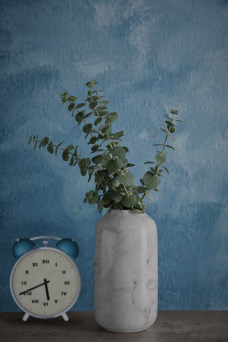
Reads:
h=5 m=41
